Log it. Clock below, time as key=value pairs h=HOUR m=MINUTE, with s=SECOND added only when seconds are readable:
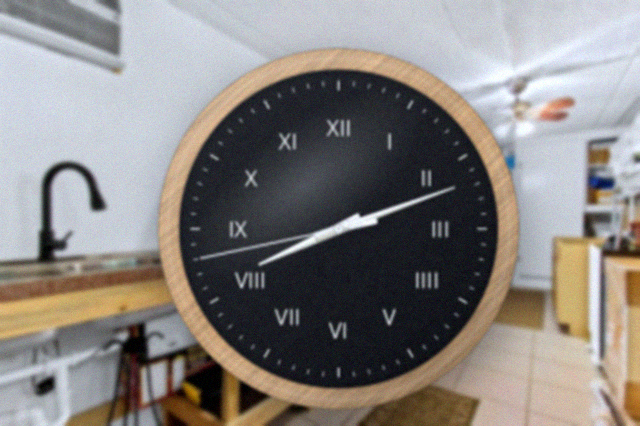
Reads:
h=8 m=11 s=43
